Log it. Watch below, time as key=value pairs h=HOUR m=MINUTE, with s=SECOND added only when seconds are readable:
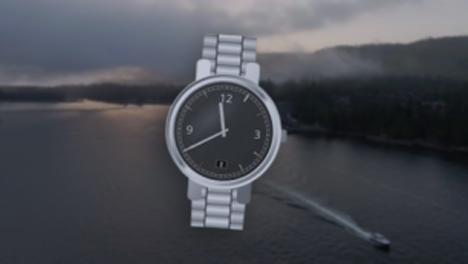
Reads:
h=11 m=40
